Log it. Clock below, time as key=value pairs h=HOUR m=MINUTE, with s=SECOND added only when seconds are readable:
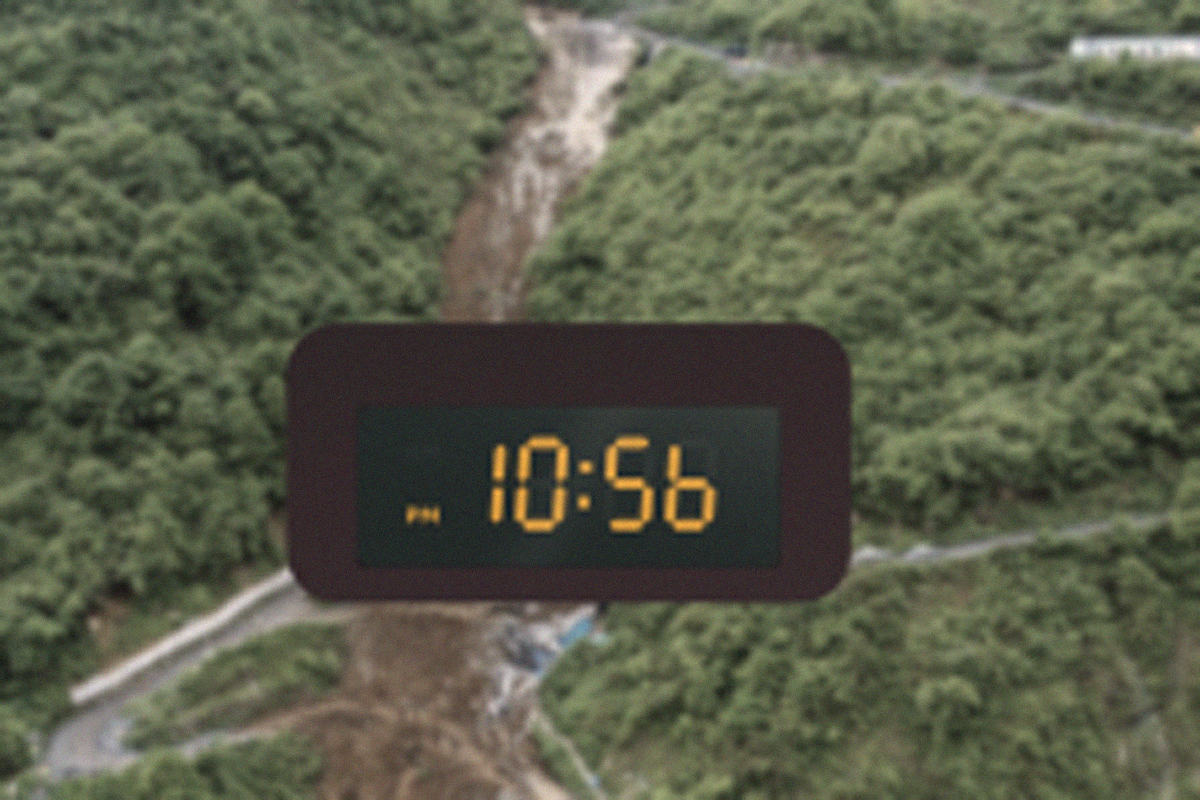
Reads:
h=10 m=56
